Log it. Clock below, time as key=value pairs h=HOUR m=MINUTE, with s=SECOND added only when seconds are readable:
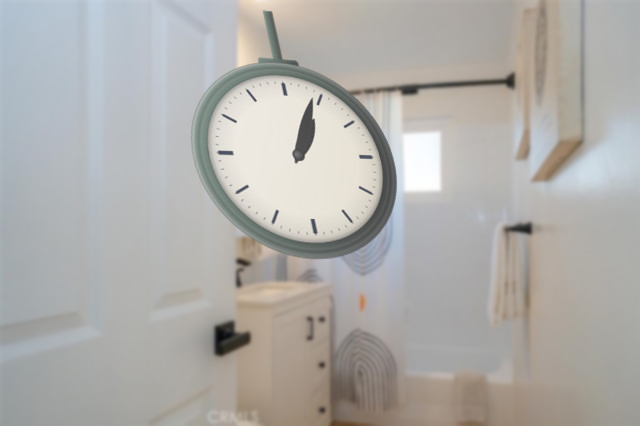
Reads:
h=1 m=4
